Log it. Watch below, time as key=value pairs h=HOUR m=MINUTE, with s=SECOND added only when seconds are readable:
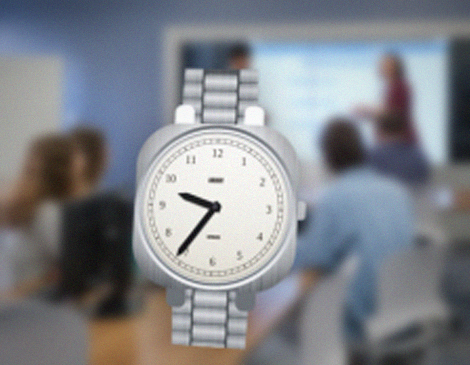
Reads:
h=9 m=36
